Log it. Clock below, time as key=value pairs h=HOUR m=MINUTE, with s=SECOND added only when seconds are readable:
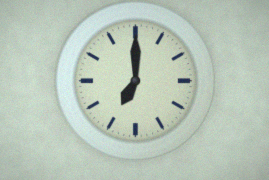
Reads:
h=7 m=0
